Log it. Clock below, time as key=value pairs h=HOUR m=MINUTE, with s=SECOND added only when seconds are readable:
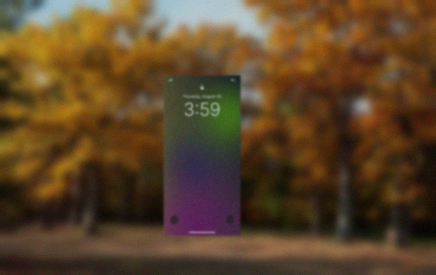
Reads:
h=3 m=59
